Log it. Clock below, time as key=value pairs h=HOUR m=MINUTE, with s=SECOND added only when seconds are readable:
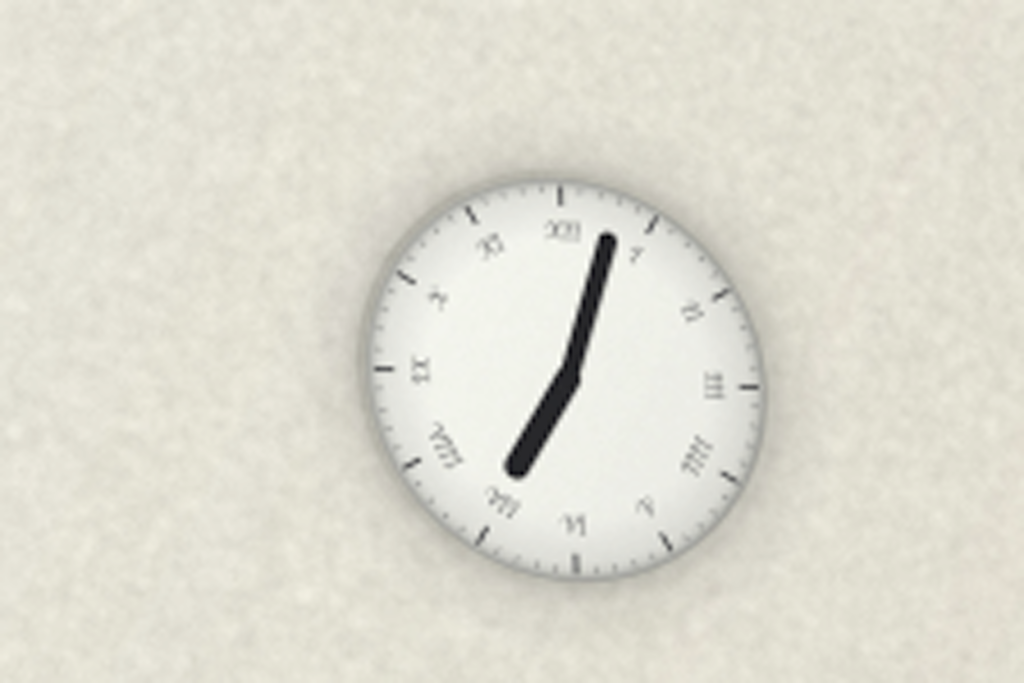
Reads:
h=7 m=3
